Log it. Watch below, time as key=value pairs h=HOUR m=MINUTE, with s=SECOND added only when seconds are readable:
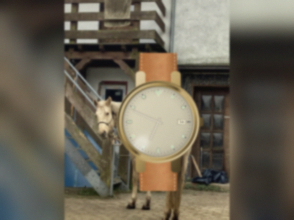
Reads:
h=6 m=49
